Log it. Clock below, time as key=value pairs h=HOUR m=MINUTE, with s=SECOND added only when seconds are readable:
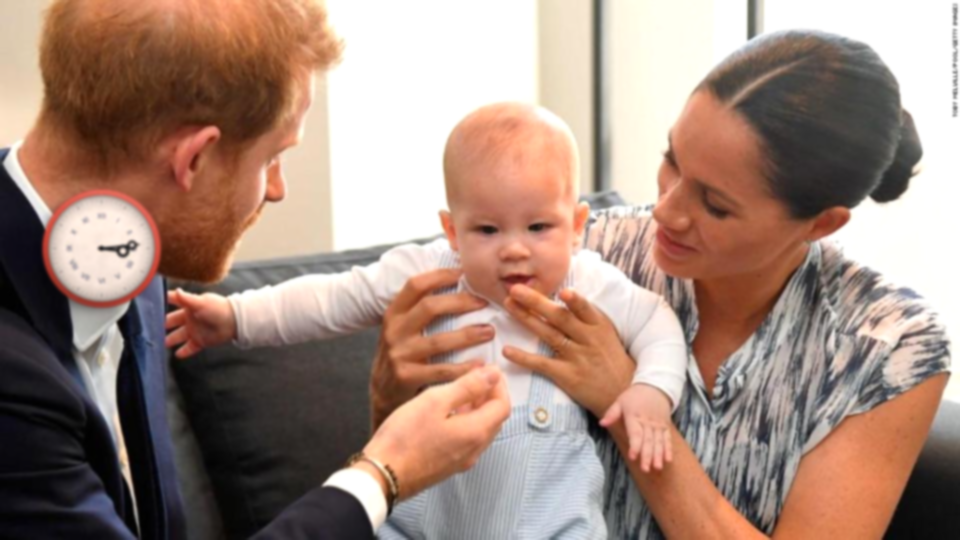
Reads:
h=3 m=14
